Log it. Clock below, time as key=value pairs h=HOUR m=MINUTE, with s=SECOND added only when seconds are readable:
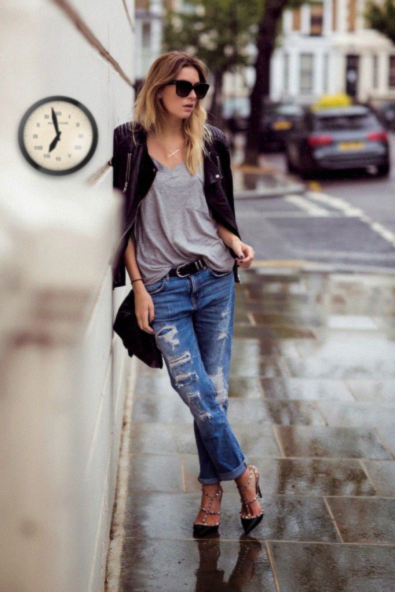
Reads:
h=6 m=58
